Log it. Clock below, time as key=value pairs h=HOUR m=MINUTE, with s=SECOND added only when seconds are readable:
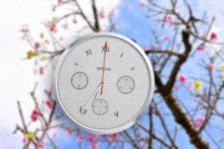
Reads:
h=6 m=35
